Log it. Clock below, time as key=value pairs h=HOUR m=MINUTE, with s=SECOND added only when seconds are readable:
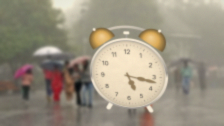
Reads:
h=5 m=17
